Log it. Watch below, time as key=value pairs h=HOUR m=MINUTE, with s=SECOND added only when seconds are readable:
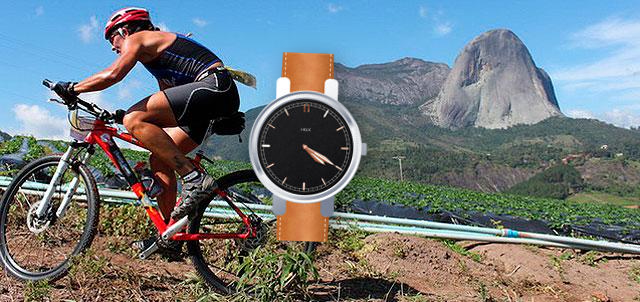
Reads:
h=4 m=20
